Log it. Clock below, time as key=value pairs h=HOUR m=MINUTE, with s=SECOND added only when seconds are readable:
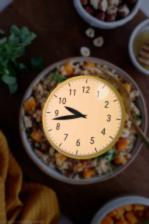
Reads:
h=9 m=43
